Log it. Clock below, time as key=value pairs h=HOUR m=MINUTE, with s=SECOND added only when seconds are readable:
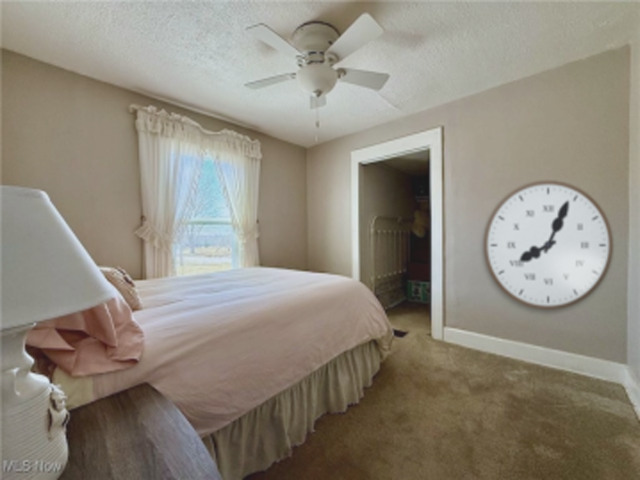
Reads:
h=8 m=4
